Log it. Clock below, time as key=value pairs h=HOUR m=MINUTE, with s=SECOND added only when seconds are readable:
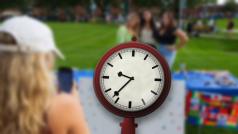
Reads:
h=9 m=37
